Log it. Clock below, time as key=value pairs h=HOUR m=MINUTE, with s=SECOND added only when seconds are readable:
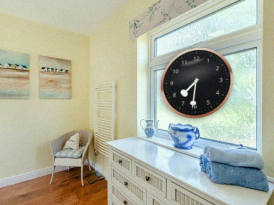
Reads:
h=7 m=31
